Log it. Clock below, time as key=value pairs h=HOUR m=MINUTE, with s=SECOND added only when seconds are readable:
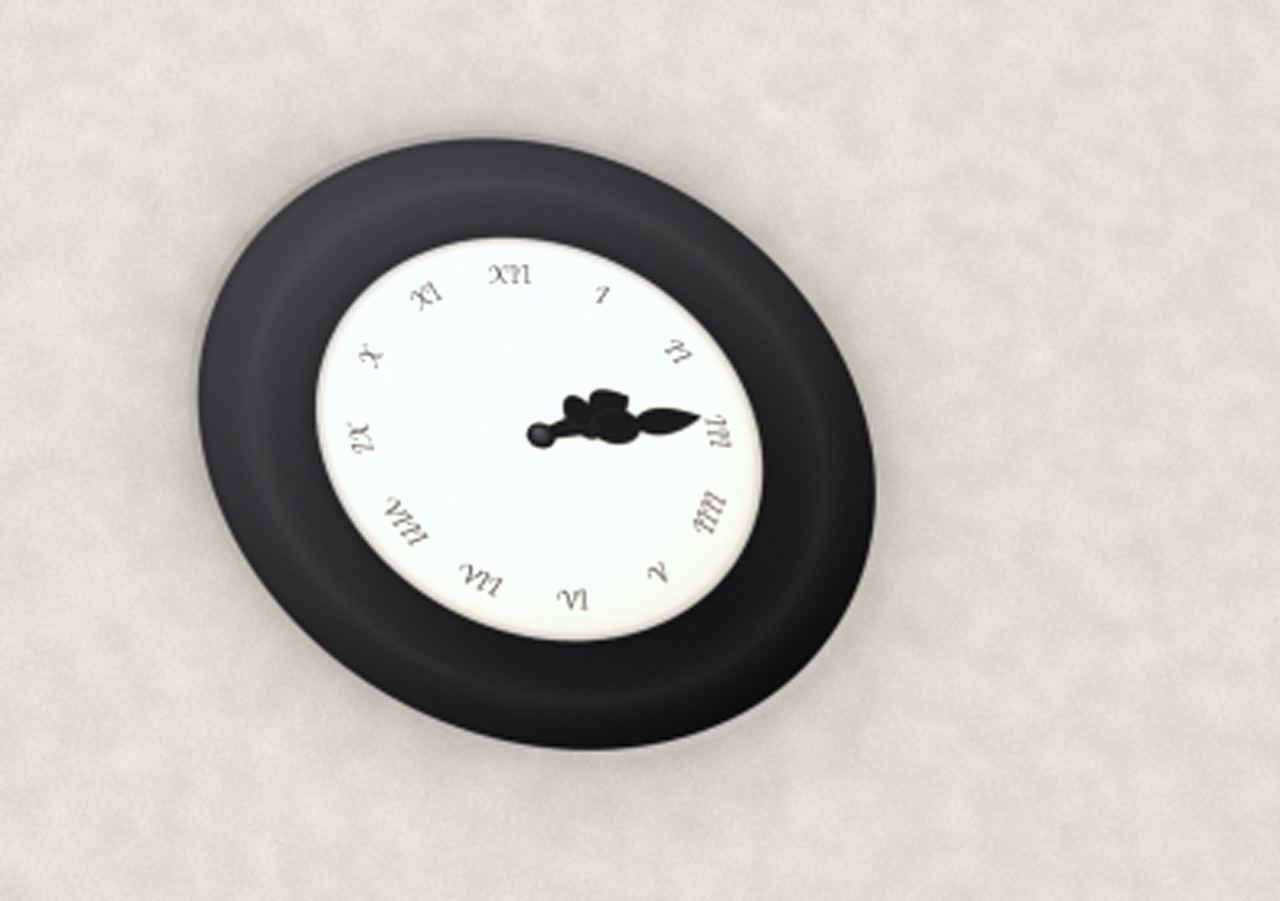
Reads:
h=2 m=14
